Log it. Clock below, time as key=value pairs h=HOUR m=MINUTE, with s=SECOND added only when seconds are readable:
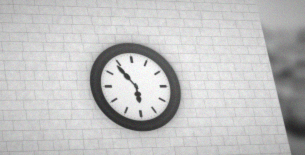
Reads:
h=5 m=54
